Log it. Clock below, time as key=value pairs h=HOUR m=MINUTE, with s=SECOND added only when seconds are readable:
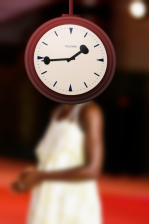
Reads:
h=1 m=44
